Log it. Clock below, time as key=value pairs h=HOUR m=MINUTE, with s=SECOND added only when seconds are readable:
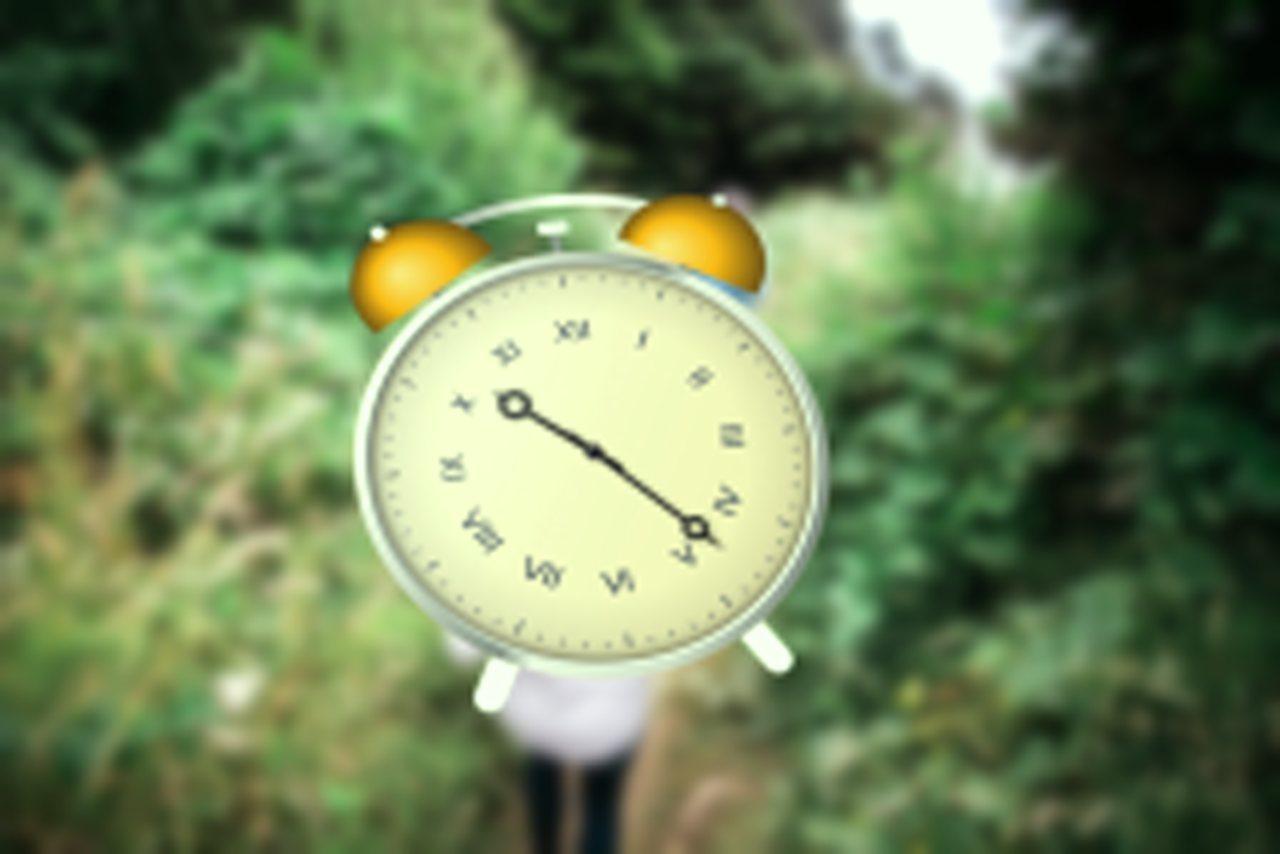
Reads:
h=10 m=23
